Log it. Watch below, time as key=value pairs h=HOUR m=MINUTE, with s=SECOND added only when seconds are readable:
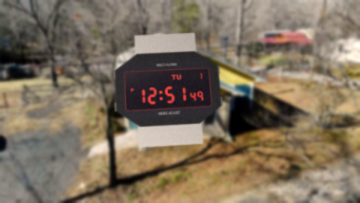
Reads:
h=12 m=51 s=49
